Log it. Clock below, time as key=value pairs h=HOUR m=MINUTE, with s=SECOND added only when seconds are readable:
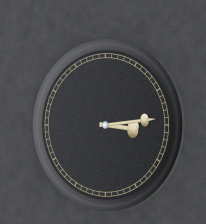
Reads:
h=3 m=14
